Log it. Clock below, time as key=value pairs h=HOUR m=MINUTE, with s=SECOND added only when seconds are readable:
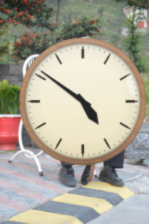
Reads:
h=4 m=51
